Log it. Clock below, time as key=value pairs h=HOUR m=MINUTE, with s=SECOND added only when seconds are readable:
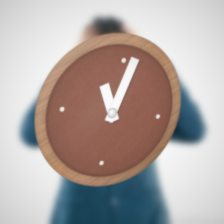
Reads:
h=11 m=2
